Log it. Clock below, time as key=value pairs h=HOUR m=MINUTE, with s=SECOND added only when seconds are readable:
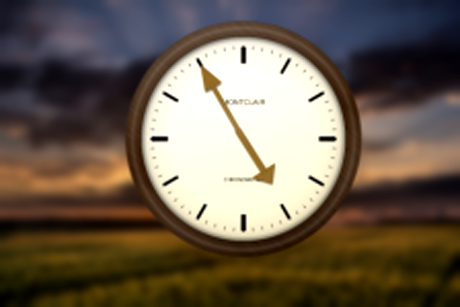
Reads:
h=4 m=55
